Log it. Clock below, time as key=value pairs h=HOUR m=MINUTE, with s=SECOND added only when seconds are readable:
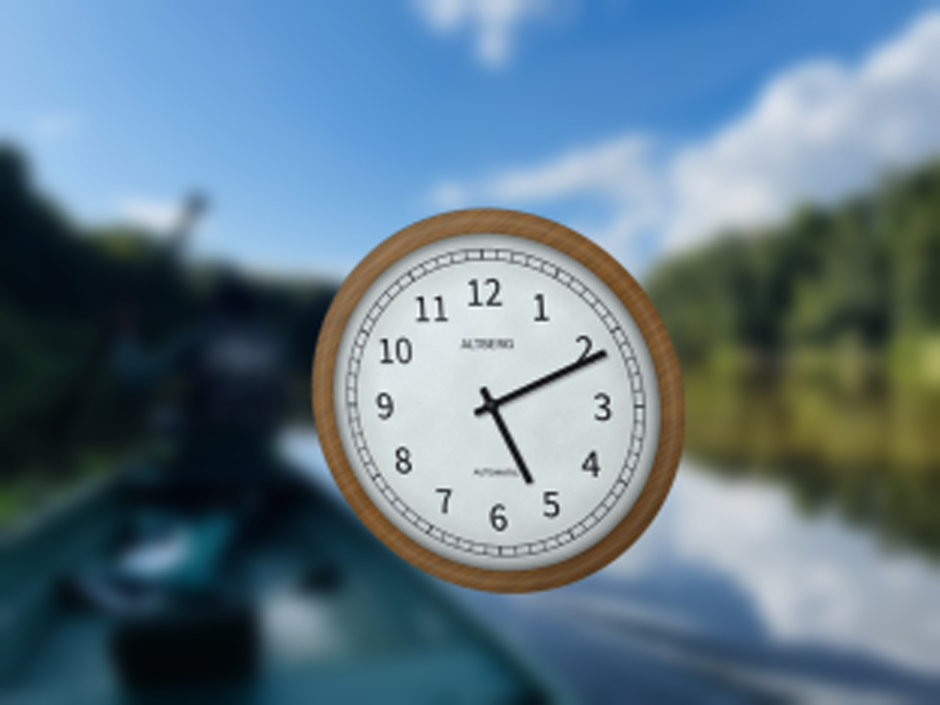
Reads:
h=5 m=11
